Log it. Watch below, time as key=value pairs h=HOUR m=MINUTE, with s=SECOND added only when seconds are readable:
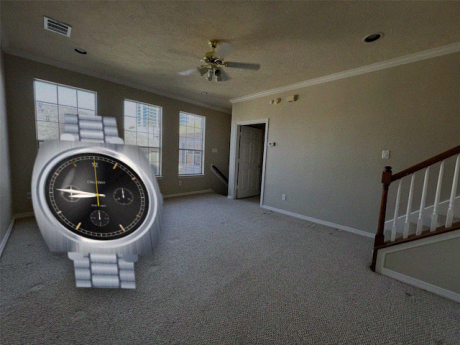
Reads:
h=8 m=46
